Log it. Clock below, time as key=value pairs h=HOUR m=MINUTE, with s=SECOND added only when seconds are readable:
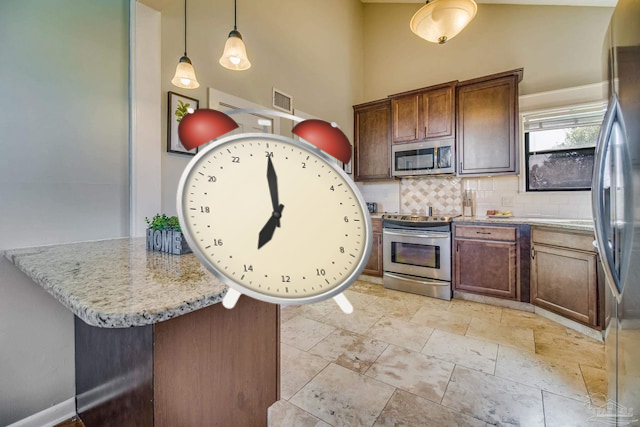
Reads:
h=14 m=0
